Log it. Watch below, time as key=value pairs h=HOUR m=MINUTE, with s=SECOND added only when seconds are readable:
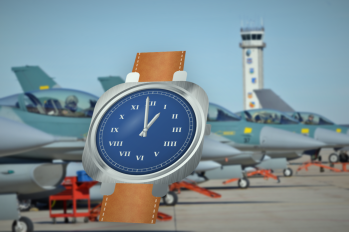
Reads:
h=12 m=59
